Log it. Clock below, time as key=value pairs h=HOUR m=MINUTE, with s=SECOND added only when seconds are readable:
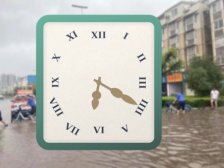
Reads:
h=6 m=20
